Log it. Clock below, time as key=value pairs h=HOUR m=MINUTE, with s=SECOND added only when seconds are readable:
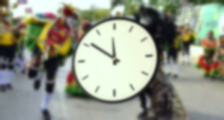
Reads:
h=11 m=51
